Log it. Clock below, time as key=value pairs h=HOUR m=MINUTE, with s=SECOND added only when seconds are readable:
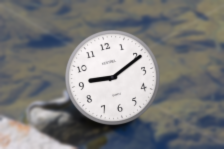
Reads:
h=9 m=11
